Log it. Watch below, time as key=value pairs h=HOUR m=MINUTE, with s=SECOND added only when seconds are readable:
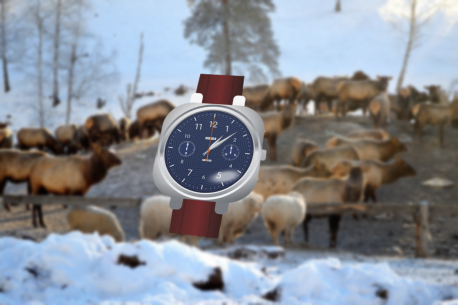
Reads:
h=1 m=8
